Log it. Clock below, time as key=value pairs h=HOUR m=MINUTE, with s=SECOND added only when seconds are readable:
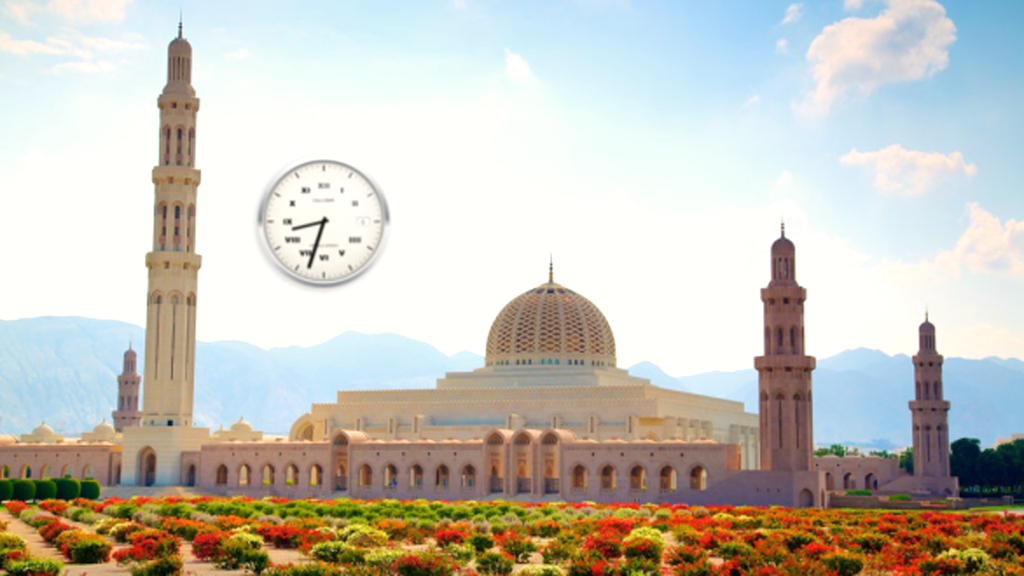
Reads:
h=8 m=33
